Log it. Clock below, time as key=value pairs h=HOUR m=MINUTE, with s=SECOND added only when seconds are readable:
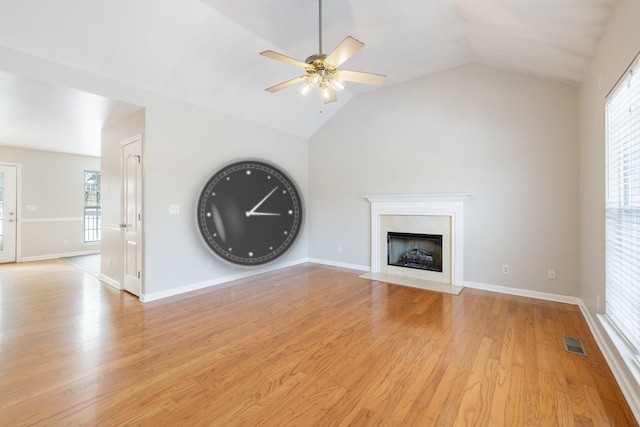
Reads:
h=3 m=8
